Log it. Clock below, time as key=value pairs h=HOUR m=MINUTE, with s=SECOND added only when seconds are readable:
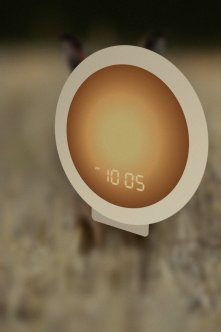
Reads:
h=10 m=5
